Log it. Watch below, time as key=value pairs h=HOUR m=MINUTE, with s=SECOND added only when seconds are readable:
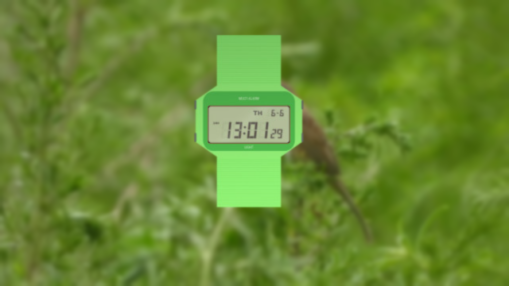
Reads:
h=13 m=1 s=29
